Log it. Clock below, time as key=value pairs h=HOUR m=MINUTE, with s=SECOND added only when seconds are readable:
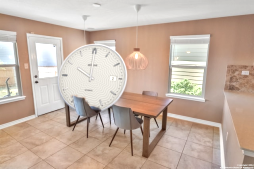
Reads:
h=10 m=0
